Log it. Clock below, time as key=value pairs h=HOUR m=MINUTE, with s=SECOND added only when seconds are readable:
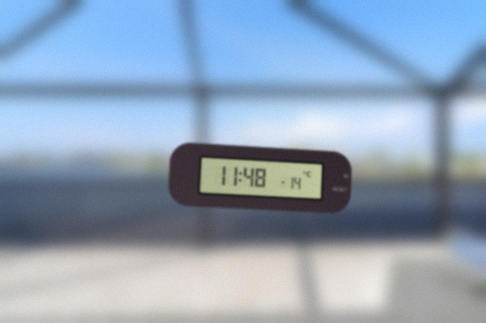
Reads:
h=11 m=48
